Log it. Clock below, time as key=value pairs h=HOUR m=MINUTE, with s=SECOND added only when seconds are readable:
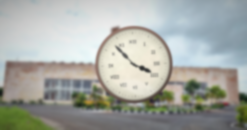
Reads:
h=3 m=53
